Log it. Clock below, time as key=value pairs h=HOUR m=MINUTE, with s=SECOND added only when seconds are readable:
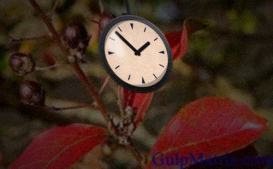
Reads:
h=1 m=53
